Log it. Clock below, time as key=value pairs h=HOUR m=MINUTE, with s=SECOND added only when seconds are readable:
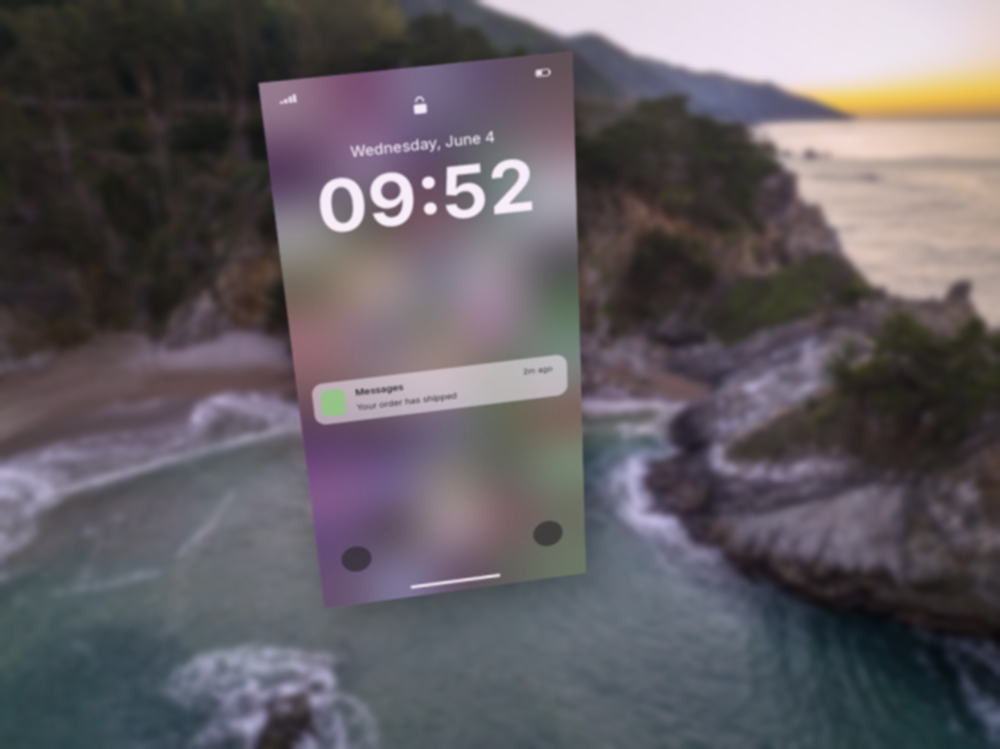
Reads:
h=9 m=52
